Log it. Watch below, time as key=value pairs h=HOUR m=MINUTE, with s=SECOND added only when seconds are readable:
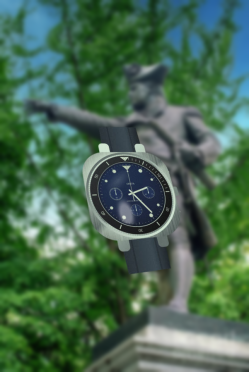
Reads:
h=2 m=24
